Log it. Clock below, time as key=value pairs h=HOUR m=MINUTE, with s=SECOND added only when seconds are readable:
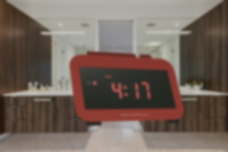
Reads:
h=4 m=17
